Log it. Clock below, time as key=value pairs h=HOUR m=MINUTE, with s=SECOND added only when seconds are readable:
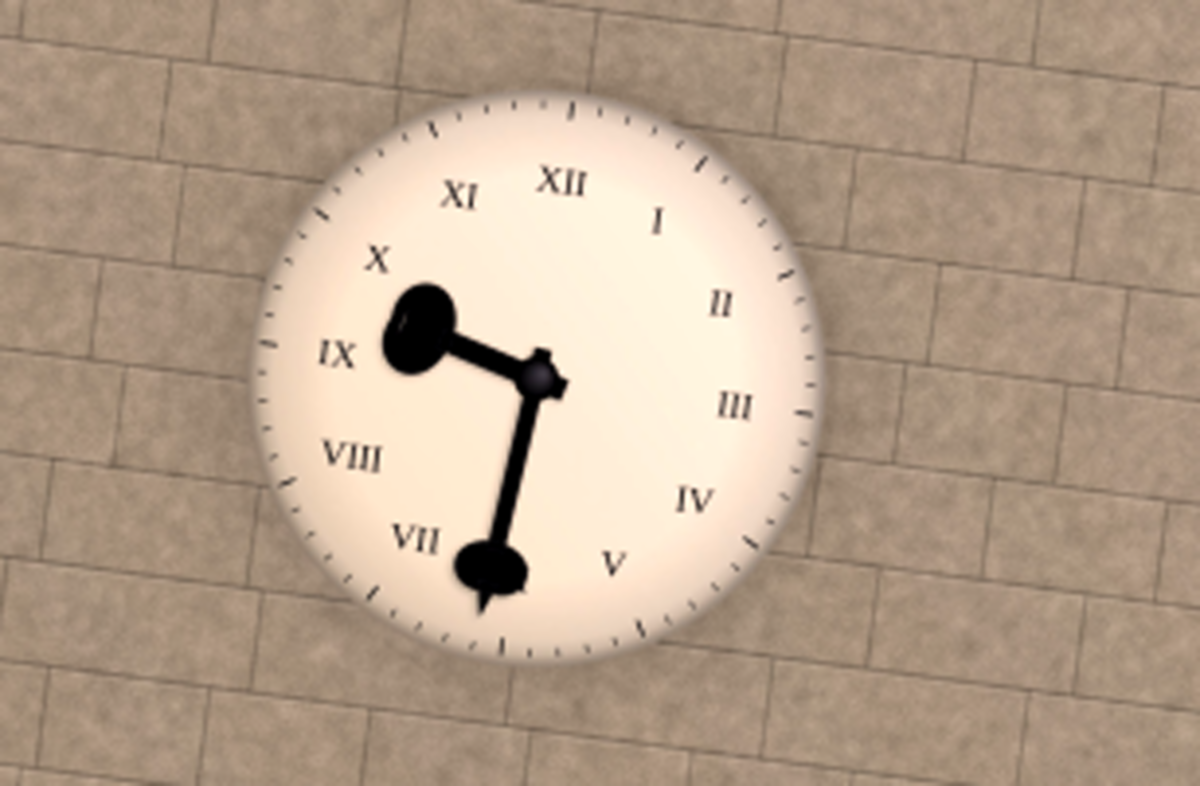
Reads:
h=9 m=31
